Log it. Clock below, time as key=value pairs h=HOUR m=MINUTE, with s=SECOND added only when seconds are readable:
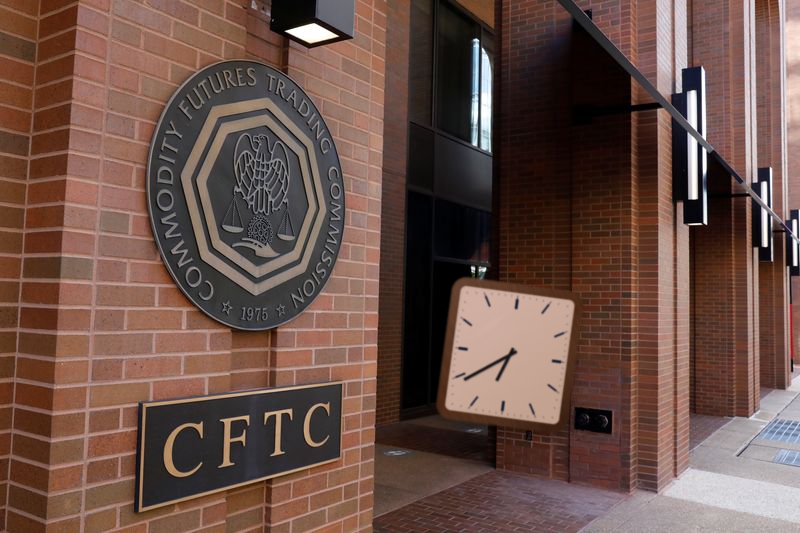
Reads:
h=6 m=39
